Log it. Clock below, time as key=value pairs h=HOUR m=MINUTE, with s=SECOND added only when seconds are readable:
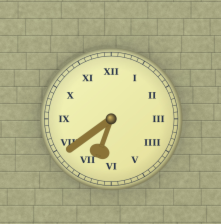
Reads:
h=6 m=39
